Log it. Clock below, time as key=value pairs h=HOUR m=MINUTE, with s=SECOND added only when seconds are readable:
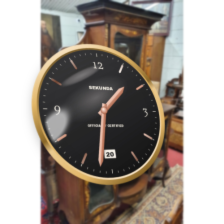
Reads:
h=1 m=32
